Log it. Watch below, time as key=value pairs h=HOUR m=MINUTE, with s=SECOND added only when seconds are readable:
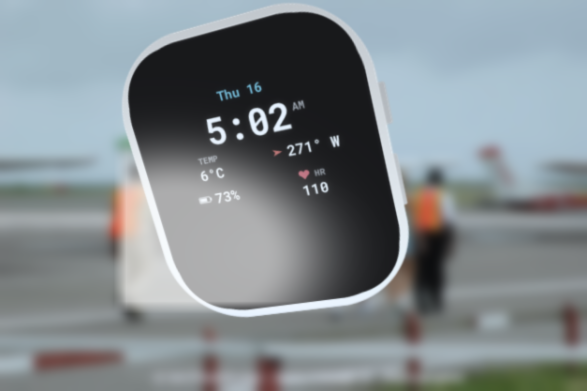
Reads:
h=5 m=2
